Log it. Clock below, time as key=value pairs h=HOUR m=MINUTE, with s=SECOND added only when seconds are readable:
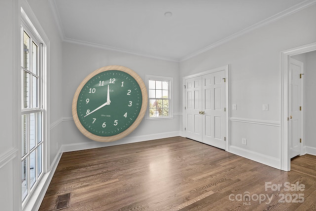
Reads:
h=11 m=39
